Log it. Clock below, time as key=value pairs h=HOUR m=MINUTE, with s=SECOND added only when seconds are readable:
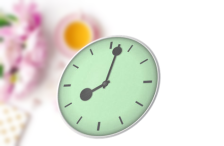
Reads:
h=8 m=2
